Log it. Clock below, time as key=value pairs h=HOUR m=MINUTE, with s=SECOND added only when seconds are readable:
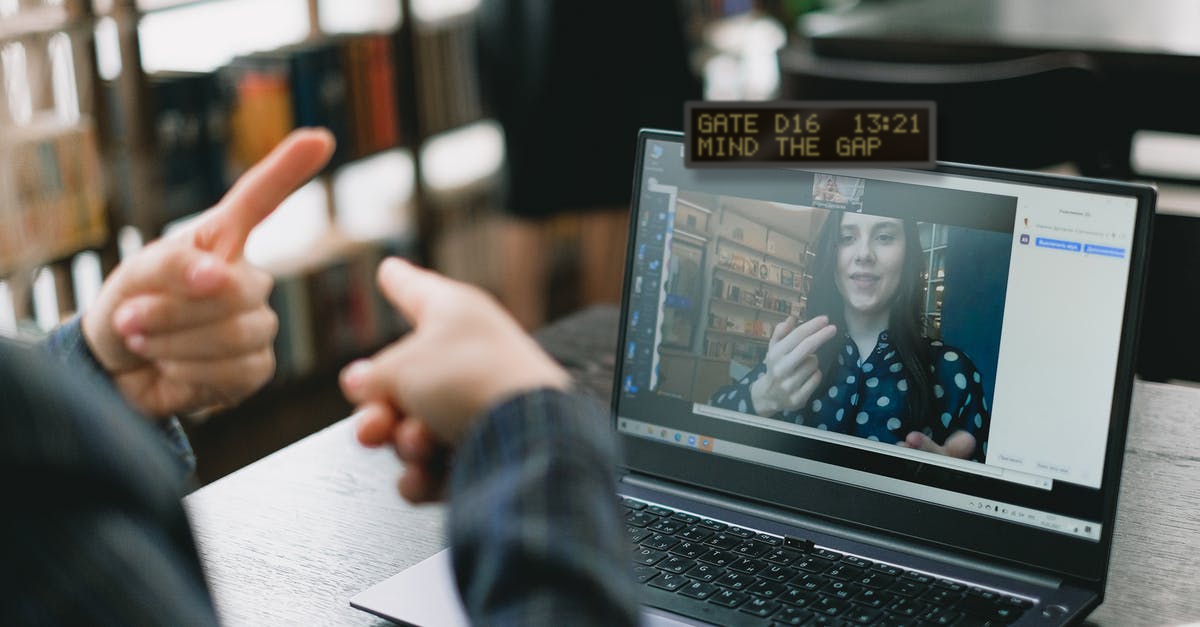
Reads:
h=13 m=21
